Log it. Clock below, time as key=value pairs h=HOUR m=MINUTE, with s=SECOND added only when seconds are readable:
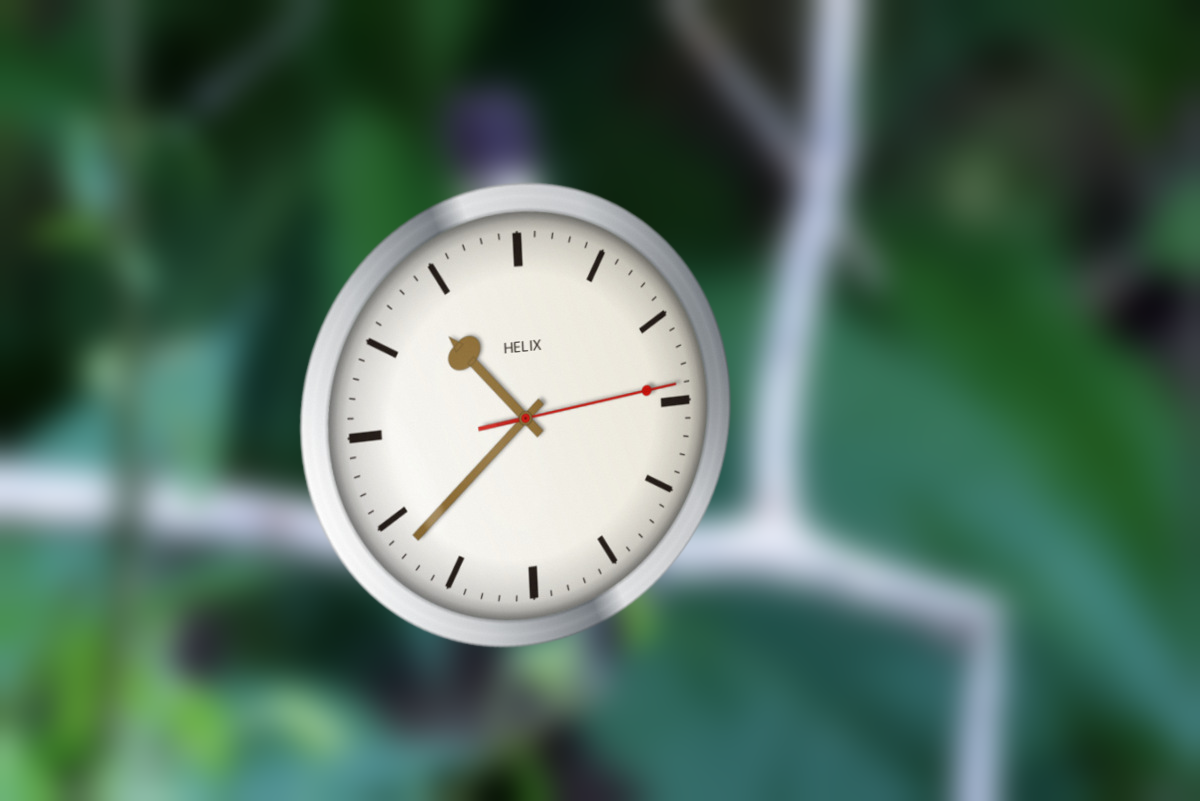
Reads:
h=10 m=38 s=14
